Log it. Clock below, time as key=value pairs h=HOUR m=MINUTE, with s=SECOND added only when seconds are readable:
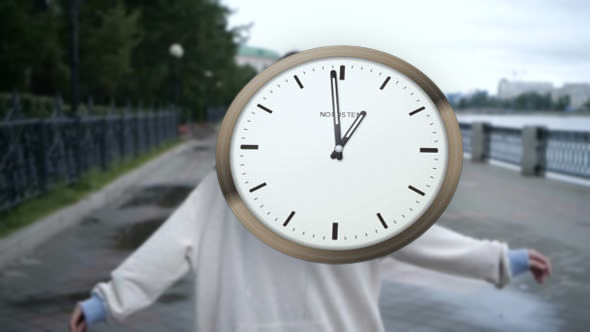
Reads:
h=12 m=59
